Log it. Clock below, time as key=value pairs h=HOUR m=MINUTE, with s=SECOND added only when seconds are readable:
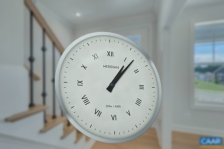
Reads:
h=1 m=7
